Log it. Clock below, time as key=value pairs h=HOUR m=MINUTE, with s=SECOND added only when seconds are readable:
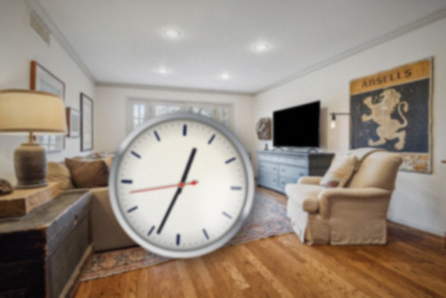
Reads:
h=12 m=33 s=43
